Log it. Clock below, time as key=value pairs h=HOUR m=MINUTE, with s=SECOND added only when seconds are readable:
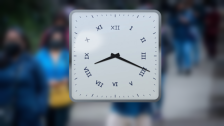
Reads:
h=8 m=19
